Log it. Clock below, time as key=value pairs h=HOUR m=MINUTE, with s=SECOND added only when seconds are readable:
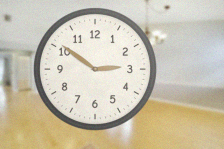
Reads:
h=2 m=51
